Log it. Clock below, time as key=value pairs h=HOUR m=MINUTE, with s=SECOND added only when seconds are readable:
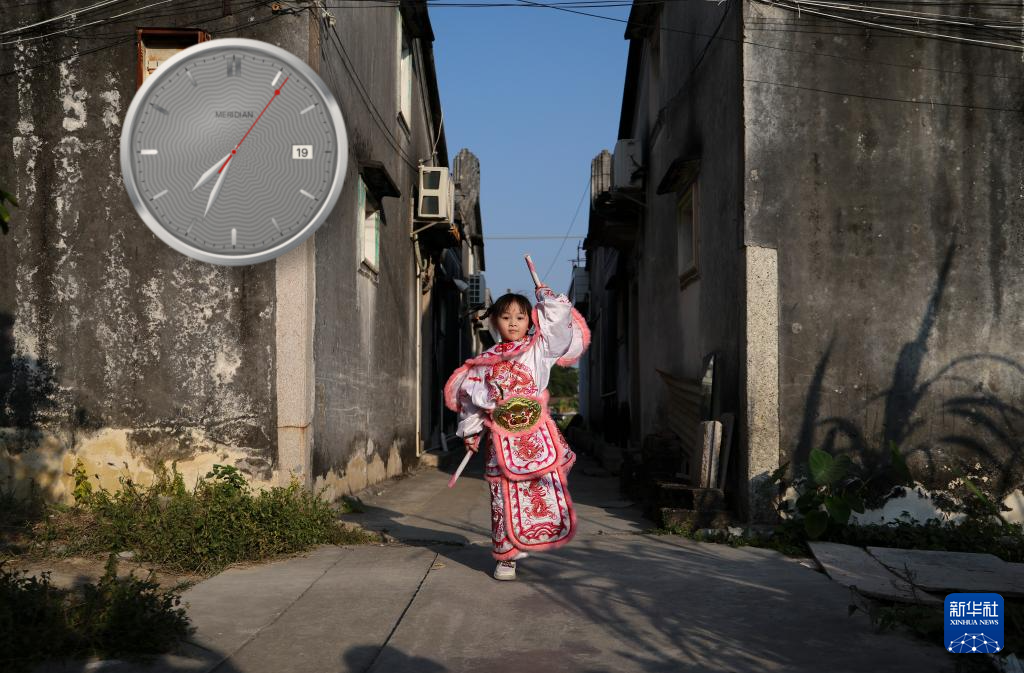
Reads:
h=7 m=34 s=6
